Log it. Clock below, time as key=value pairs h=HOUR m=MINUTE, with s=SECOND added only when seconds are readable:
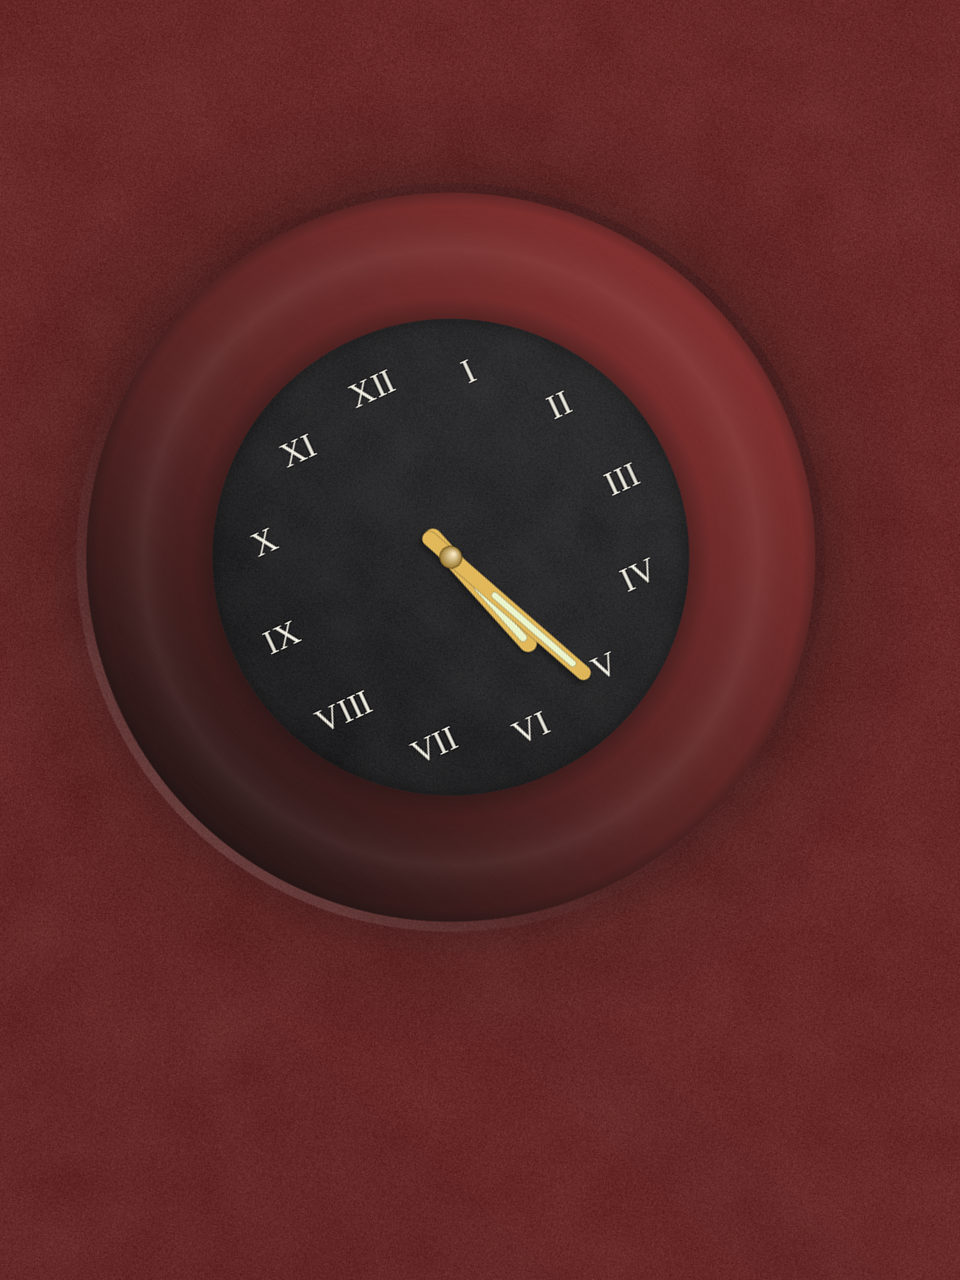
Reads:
h=5 m=26
